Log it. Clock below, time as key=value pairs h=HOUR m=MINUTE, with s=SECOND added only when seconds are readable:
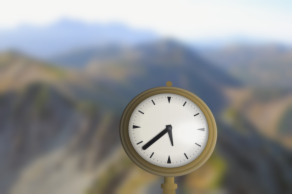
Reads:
h=5 m=38
